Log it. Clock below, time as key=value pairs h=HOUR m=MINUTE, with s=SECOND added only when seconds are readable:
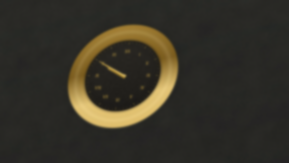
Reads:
h=9 m=50
